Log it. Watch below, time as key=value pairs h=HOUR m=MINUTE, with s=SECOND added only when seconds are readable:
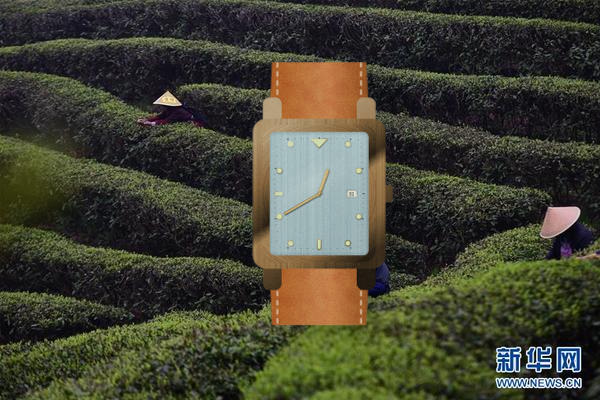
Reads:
h=12 m=40
